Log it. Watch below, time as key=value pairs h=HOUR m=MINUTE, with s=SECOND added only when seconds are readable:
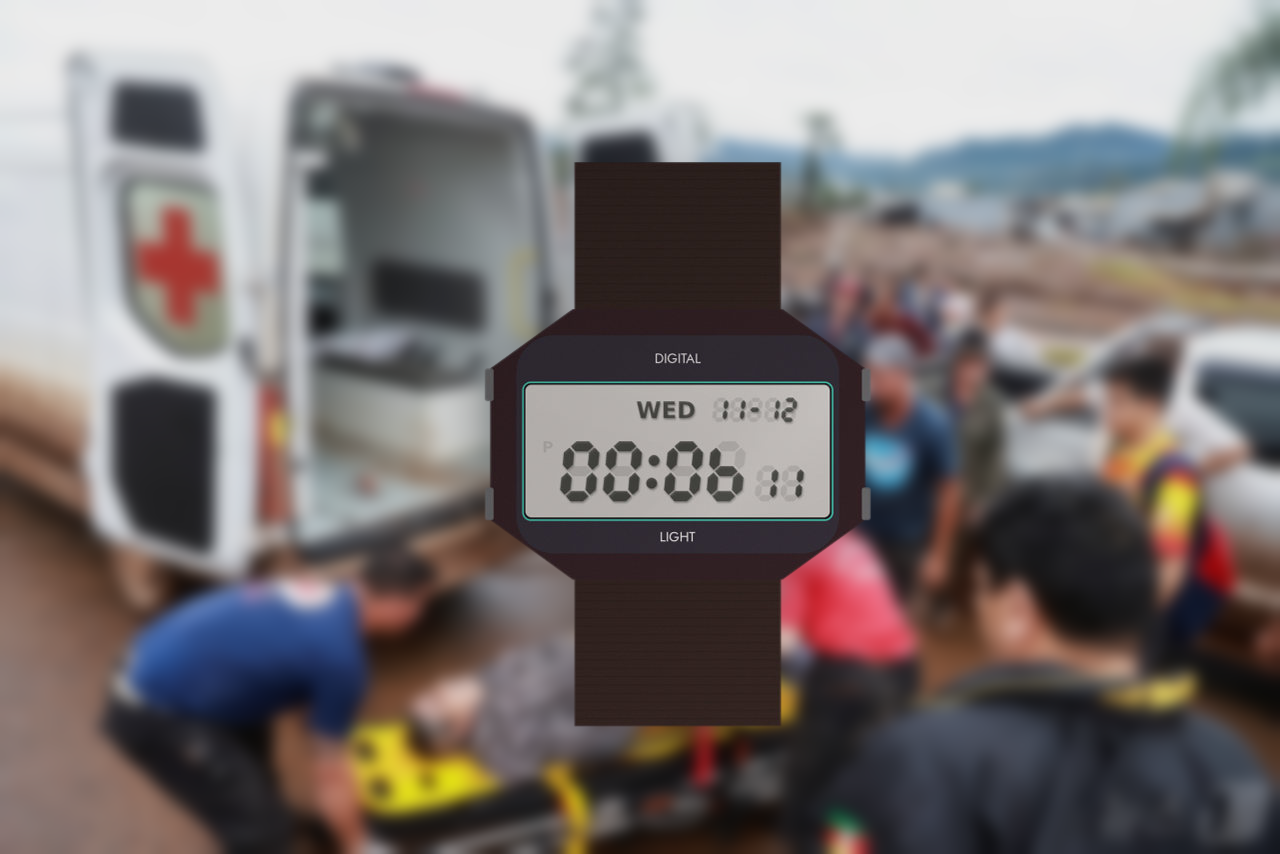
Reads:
h=0 m=6 s=11
